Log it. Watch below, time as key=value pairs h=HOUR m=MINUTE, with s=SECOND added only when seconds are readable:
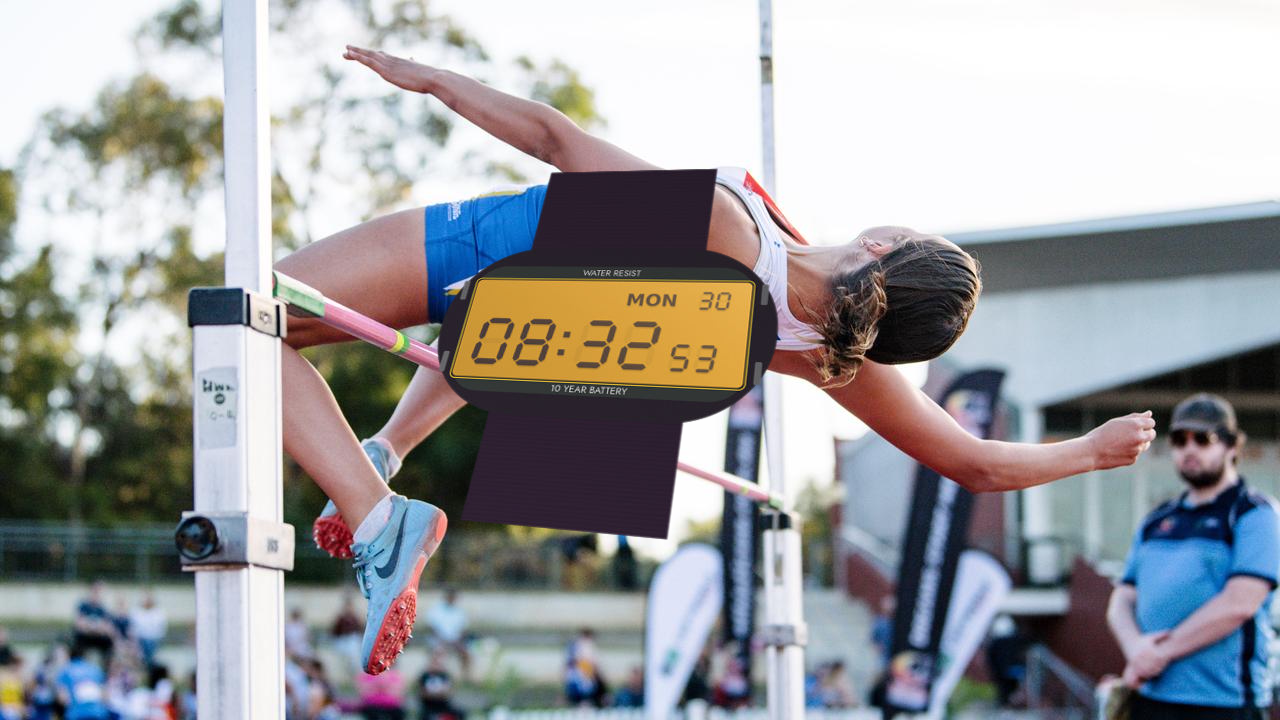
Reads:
h=8 m=32 s=53
